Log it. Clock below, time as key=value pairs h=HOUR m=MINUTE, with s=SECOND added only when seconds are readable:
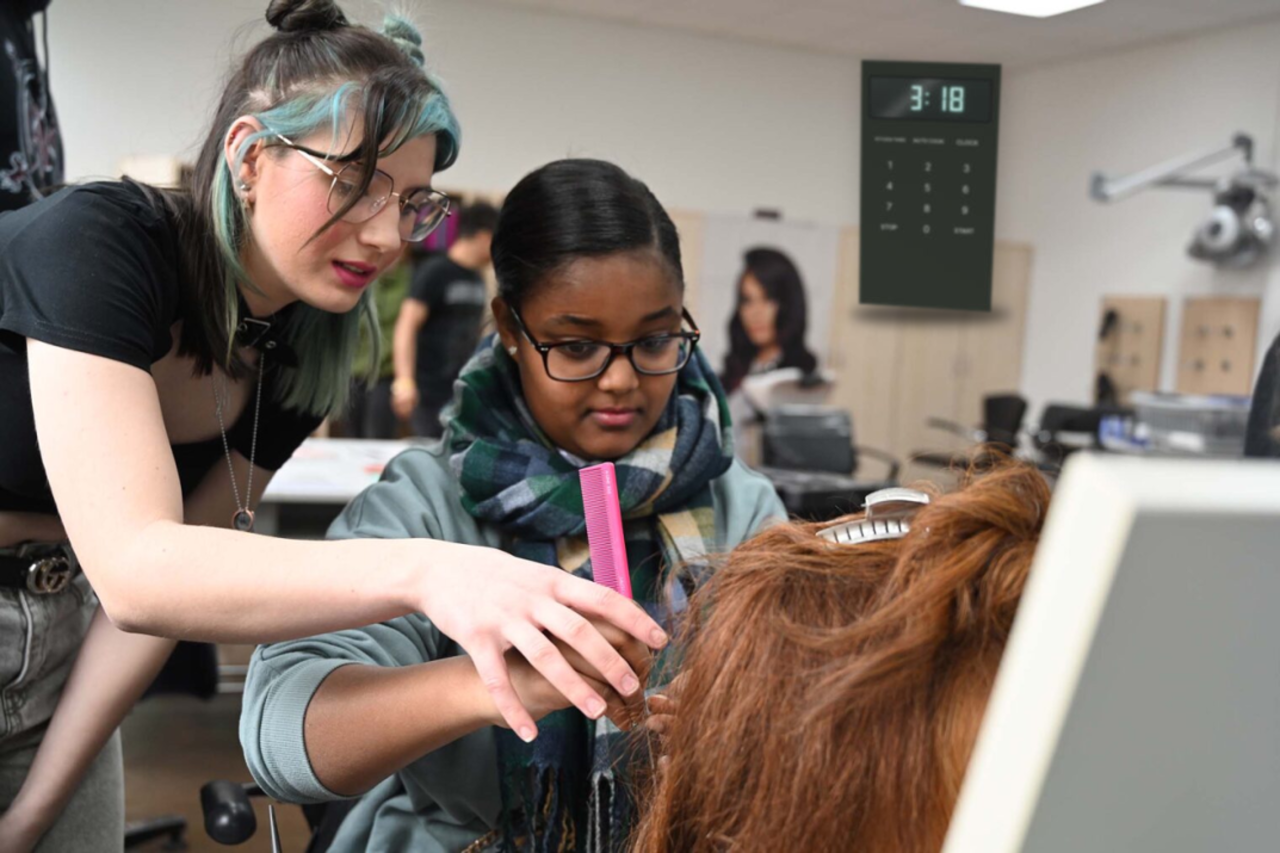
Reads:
h=3 m=18
